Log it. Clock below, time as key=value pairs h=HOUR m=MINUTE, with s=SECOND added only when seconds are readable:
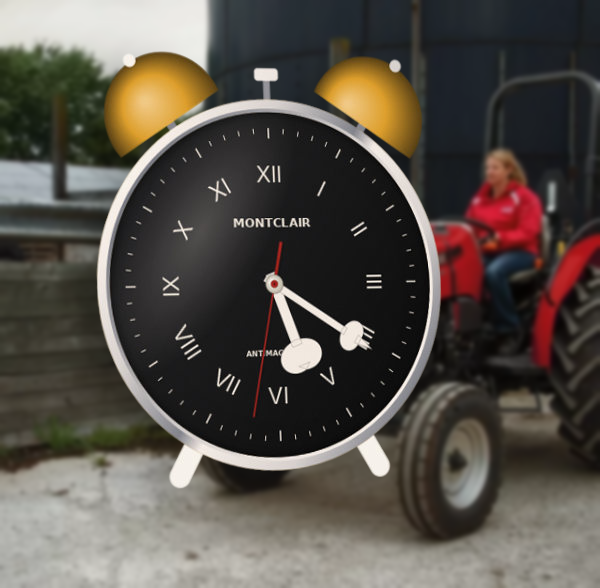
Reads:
h=5 m=20 s=32
